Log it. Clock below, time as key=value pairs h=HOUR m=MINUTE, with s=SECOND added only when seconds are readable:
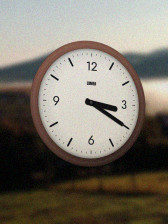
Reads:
h=3 m=20
